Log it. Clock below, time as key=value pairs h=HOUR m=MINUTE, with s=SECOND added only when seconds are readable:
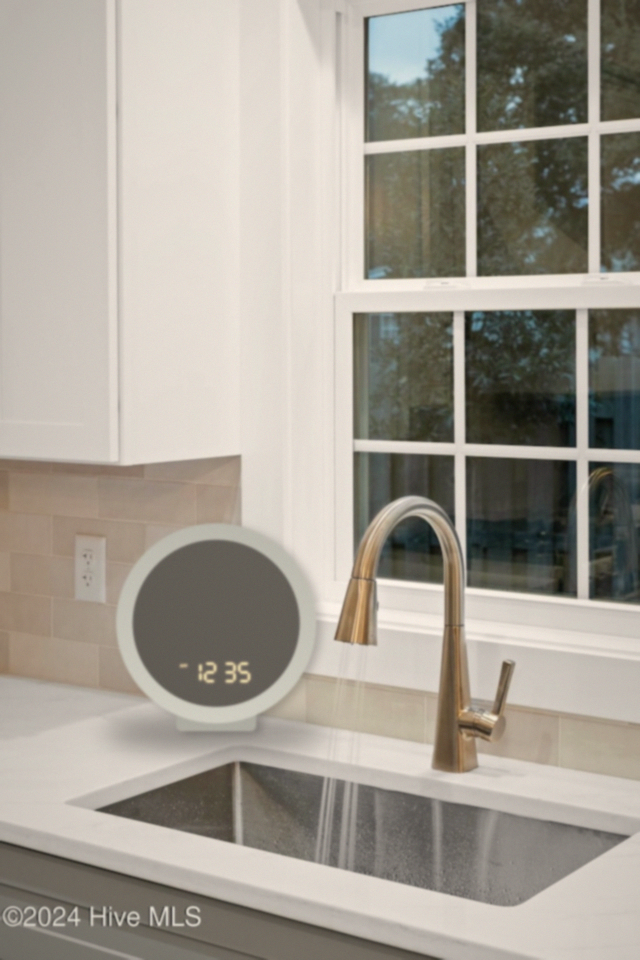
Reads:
h=12 m=35
